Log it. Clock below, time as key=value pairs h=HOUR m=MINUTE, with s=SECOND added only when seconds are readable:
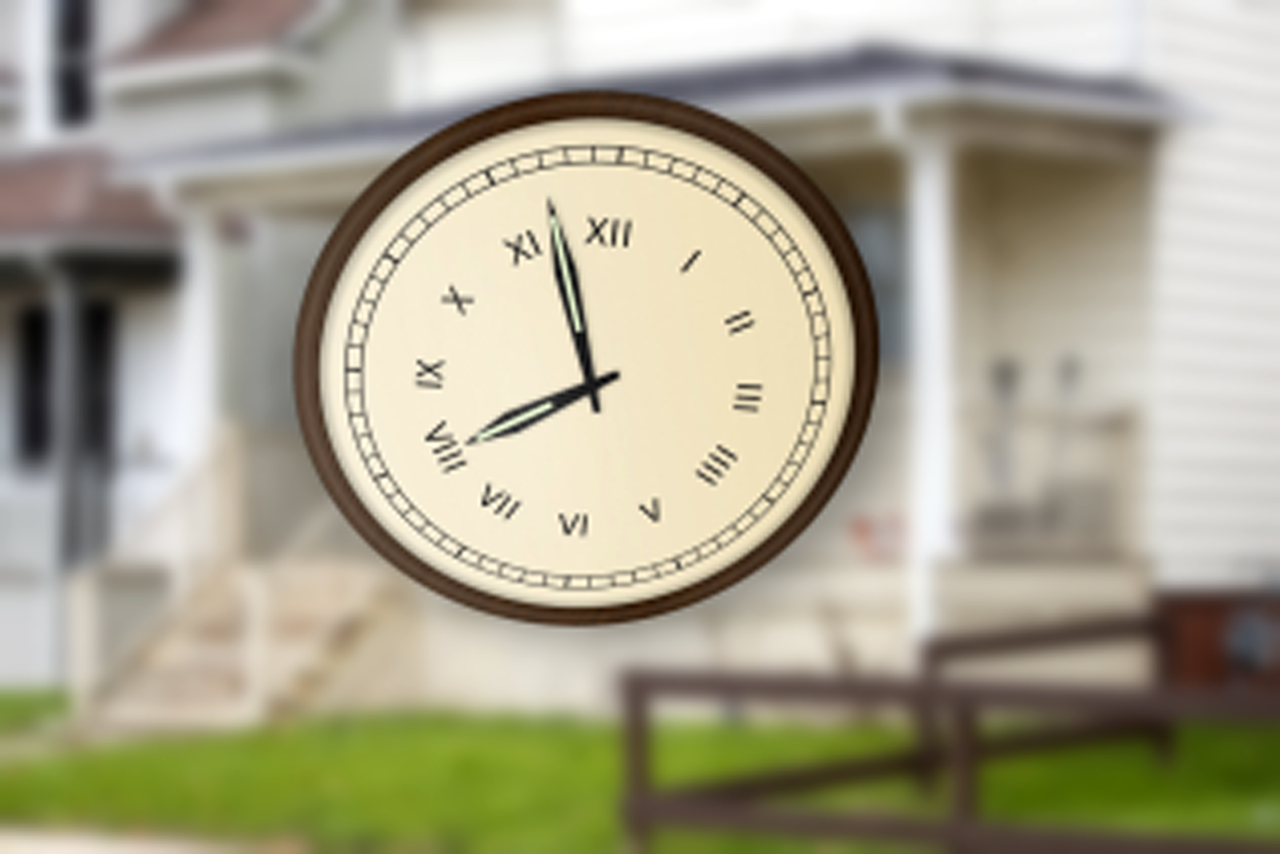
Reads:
h=7 m=57
